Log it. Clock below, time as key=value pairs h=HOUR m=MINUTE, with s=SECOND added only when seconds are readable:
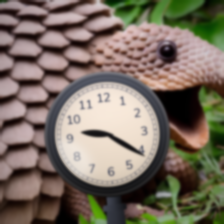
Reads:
h=9 m=21
